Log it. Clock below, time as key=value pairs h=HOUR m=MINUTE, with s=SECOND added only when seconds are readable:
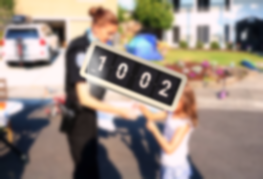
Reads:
h=10 m=2
